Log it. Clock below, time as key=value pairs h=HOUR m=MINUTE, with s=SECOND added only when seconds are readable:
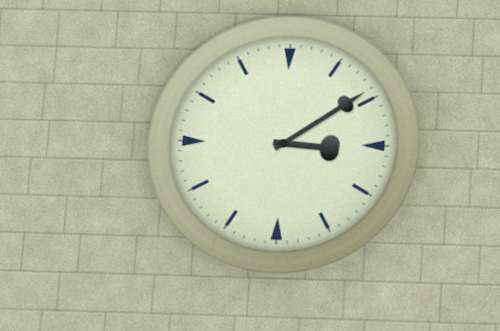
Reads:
h=3 m=9
